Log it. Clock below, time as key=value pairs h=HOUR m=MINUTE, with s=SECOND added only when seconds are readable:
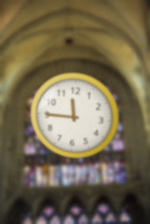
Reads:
h=11 m=45
